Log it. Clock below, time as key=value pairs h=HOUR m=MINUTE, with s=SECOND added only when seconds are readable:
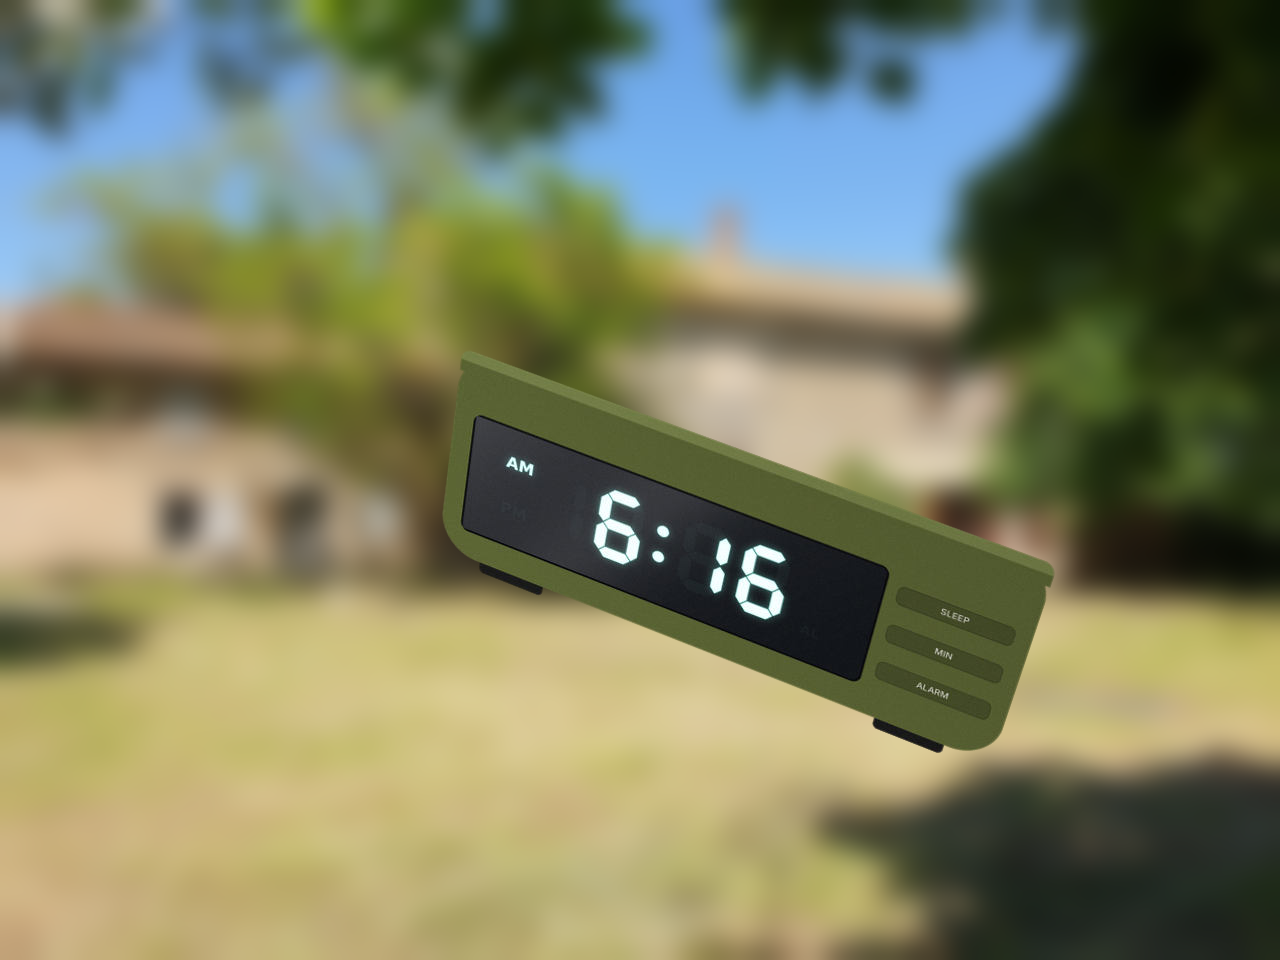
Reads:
h=6 m=16
